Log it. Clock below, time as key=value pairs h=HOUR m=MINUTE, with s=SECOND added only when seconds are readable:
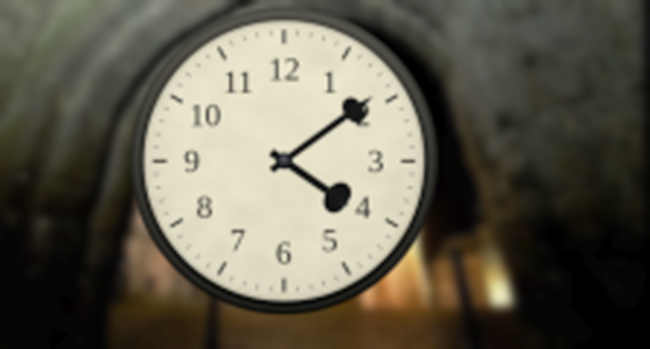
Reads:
h=4 m=9
